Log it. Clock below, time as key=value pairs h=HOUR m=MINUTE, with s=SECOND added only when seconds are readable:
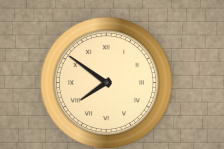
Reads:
h=7 m=51
